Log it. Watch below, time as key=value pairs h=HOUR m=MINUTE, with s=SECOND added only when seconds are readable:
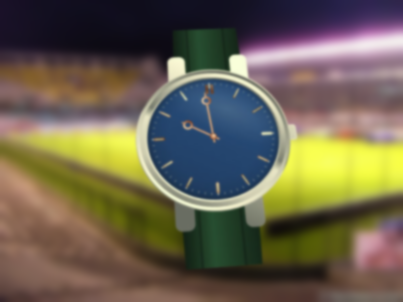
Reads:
h=9 m=59
